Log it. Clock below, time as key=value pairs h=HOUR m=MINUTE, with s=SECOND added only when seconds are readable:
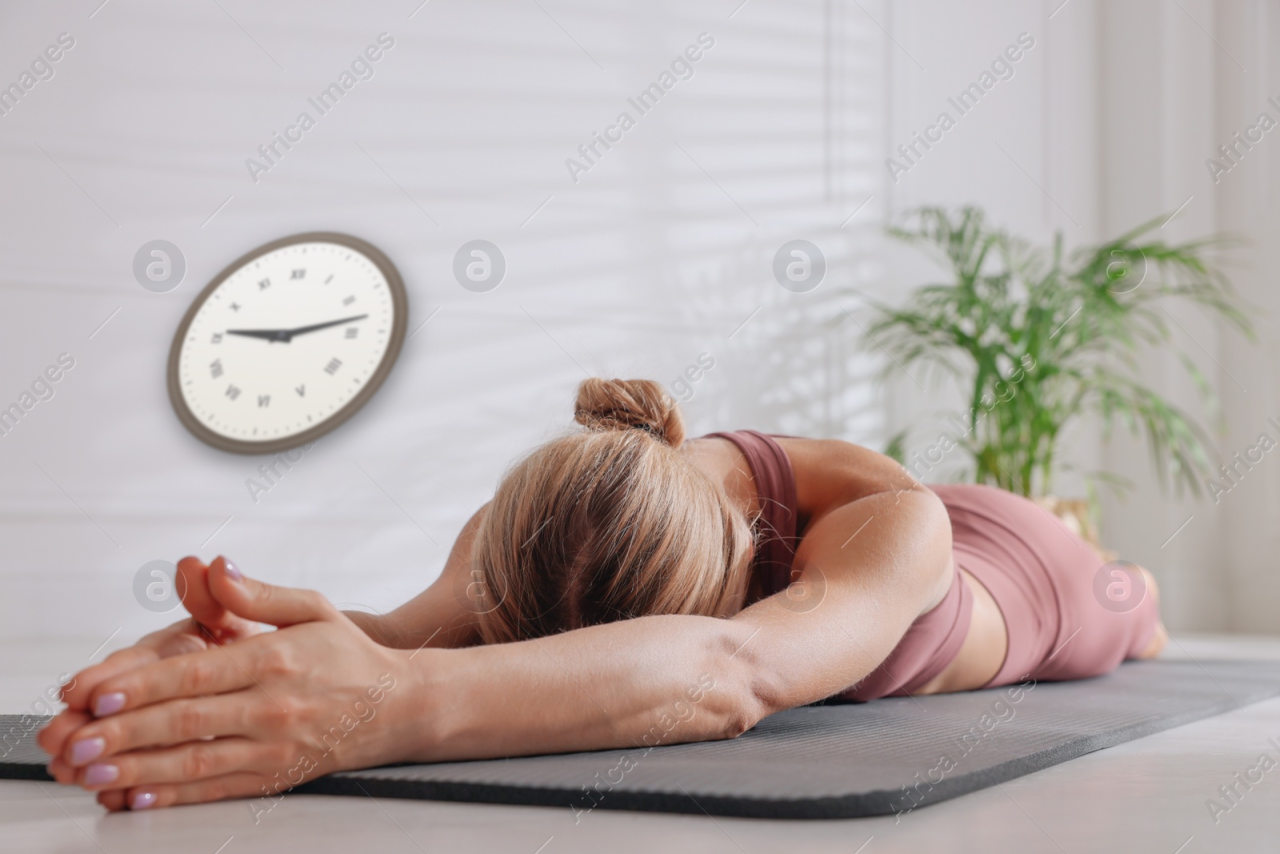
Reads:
h=9 m=13
